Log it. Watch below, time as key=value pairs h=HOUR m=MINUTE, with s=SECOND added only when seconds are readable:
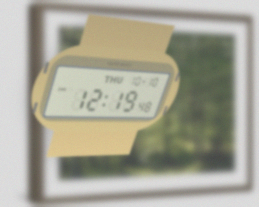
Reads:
h=12 m=19
